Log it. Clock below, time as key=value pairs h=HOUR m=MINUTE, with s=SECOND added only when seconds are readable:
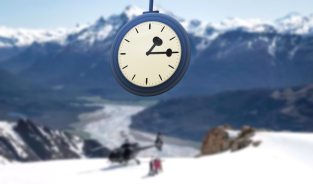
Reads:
h=1 m=15
